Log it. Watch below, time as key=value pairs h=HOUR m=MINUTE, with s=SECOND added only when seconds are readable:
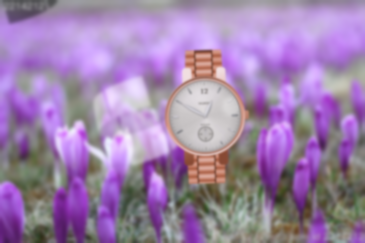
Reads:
h=12 m=50
